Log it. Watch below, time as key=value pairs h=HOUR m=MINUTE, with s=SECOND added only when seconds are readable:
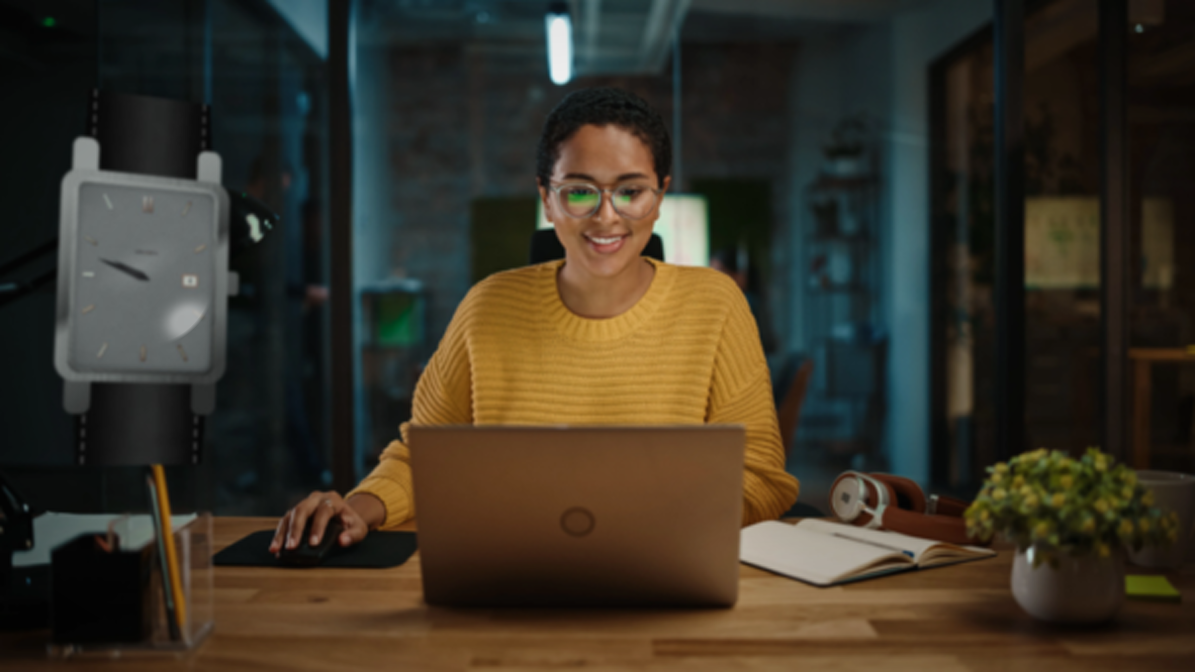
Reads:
h=9 m=48
